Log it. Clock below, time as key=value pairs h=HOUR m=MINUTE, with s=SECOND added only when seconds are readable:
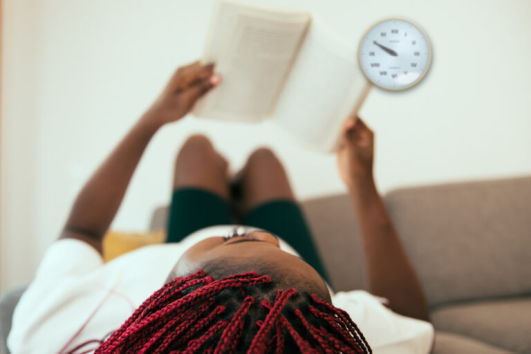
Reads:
h=9 m=50
